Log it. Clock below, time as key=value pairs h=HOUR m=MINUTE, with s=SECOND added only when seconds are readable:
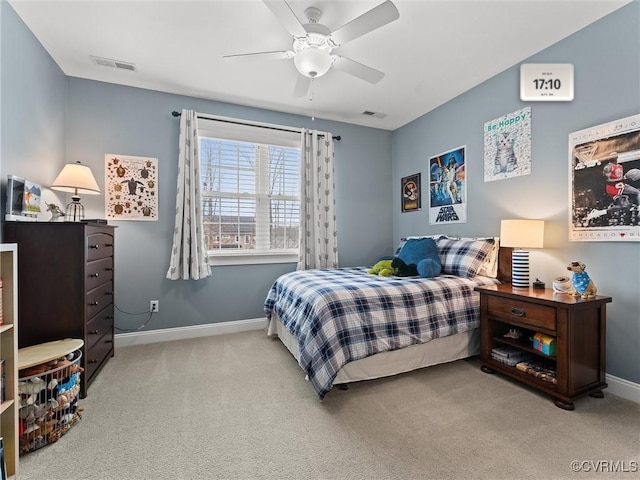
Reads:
h=17 m=10
